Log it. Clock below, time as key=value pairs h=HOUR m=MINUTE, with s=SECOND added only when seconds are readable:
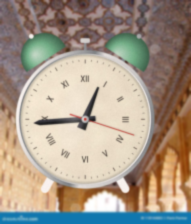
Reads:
h=12 m=44 s=18
